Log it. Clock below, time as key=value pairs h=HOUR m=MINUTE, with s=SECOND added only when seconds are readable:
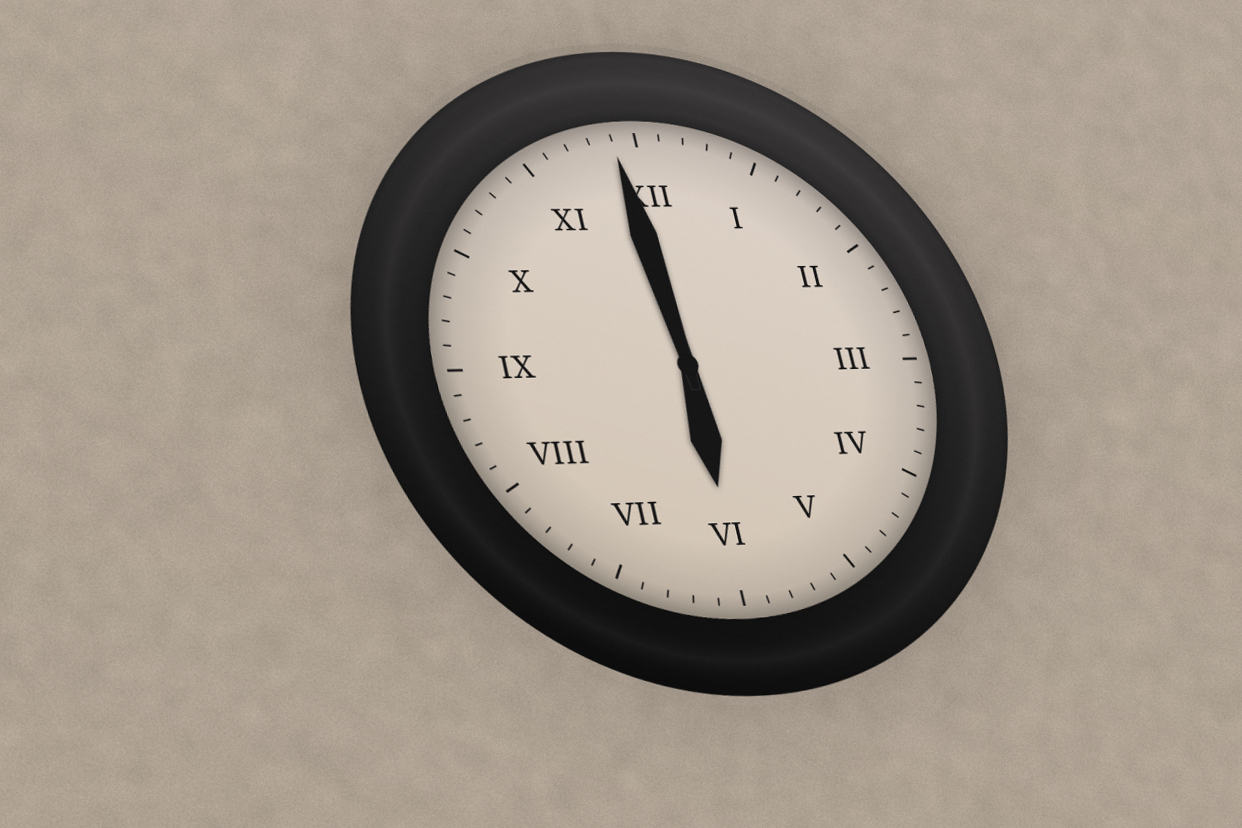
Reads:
h=5 m=59
